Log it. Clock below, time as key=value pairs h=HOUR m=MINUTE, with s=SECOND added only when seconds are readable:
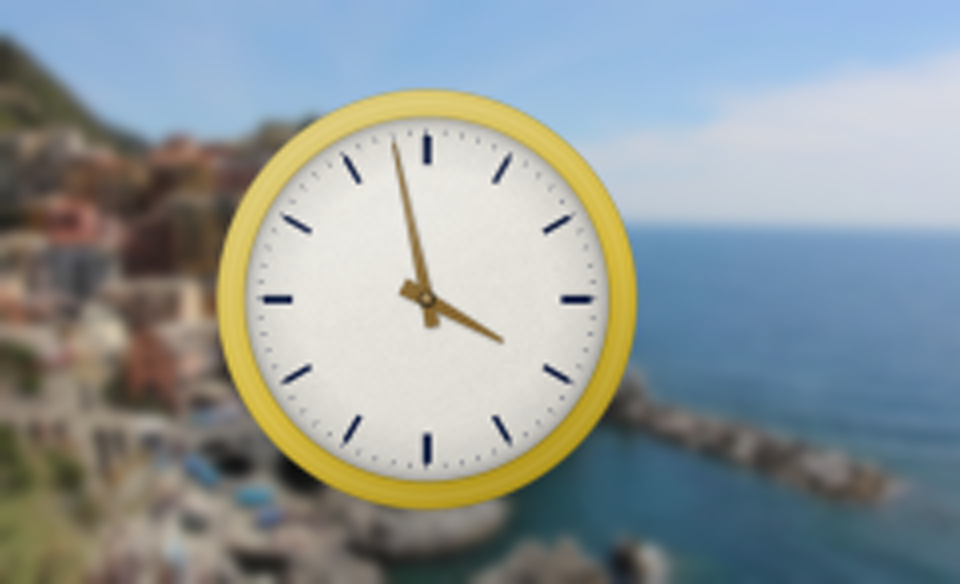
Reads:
h=3 m=58
